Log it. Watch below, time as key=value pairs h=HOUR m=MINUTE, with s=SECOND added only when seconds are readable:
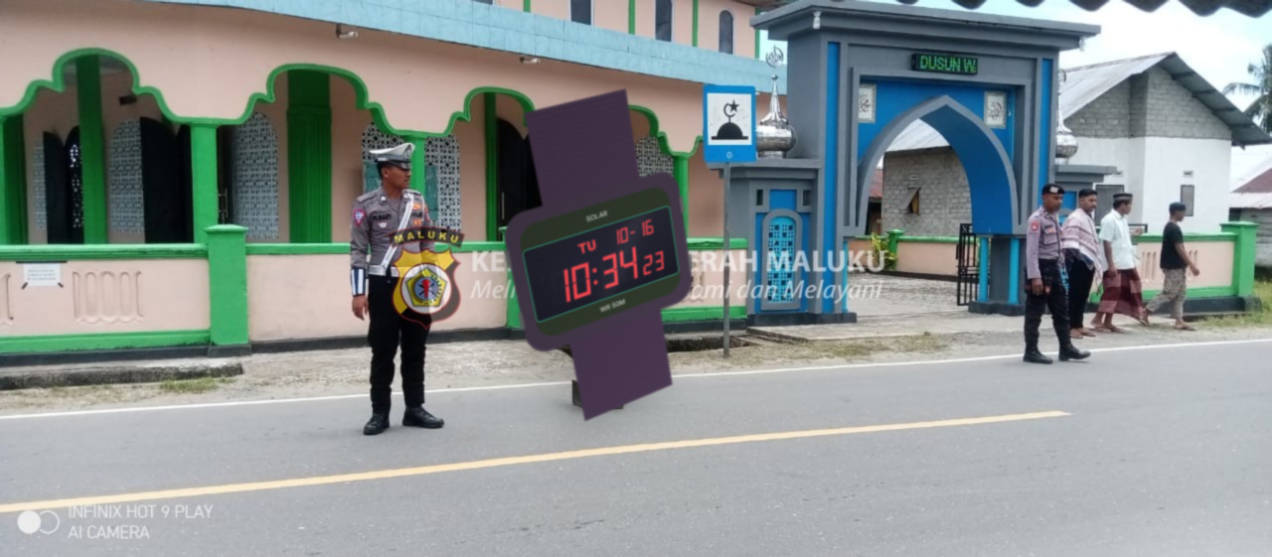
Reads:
h=10 m=34 s=23
